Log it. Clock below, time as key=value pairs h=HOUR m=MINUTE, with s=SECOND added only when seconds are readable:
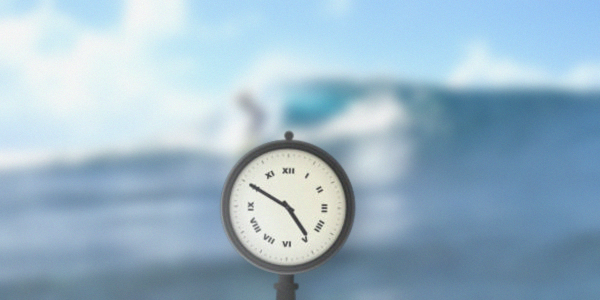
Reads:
h=4 m=50
